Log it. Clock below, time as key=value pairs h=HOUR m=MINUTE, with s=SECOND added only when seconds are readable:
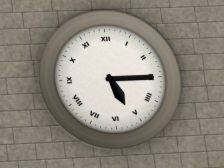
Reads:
h=5 m=15
